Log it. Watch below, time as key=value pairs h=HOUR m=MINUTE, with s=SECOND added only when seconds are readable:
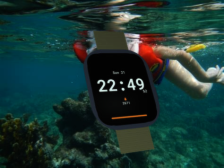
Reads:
h=22 m=49
